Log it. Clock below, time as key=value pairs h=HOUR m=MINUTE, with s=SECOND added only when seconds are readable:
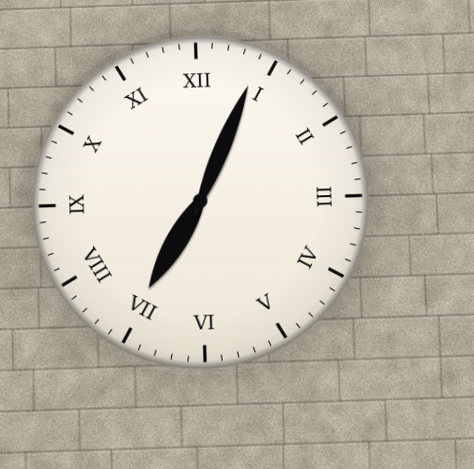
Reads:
h=7 m=4
